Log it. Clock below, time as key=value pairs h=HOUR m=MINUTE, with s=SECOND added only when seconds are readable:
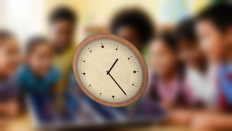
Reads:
h=1 m=25
